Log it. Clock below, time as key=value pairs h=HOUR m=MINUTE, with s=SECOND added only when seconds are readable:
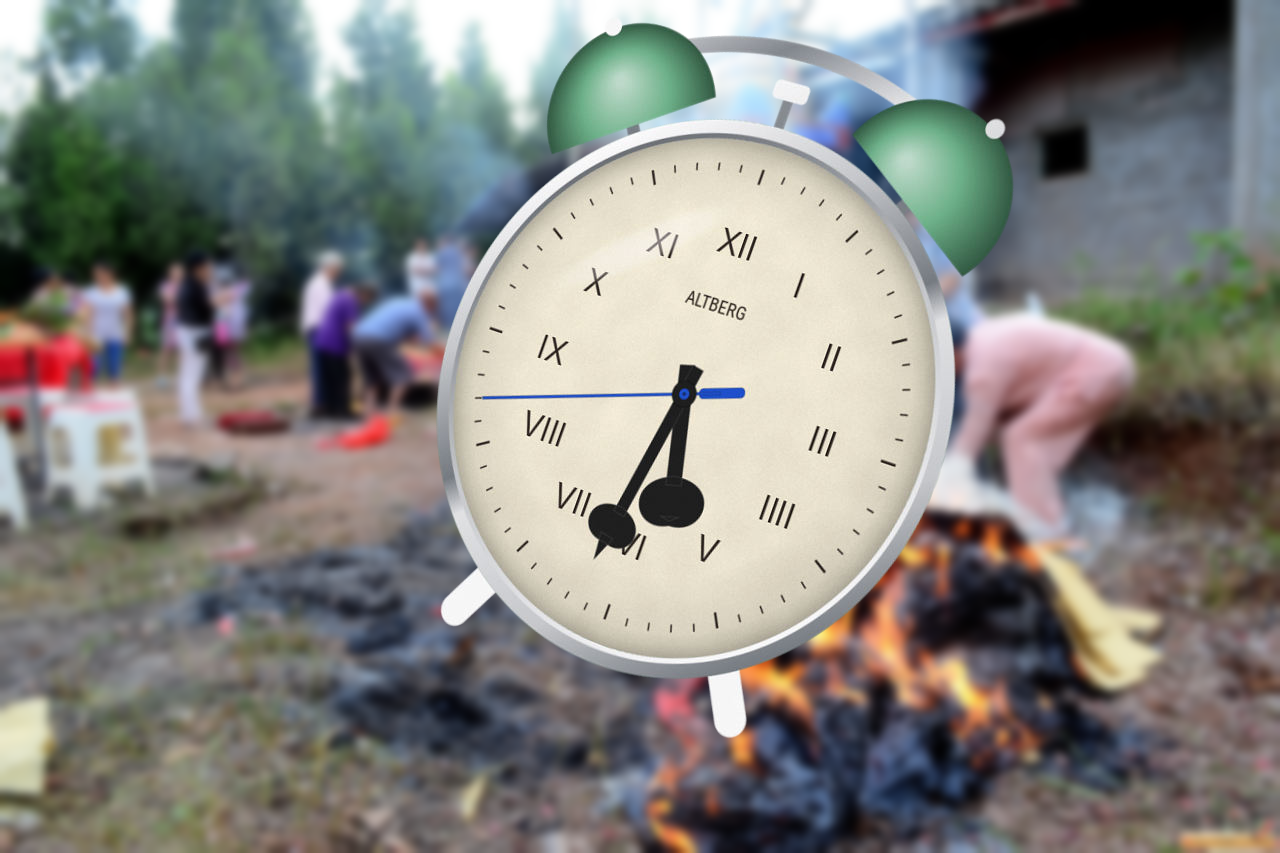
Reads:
h=5 m=31 s=42
